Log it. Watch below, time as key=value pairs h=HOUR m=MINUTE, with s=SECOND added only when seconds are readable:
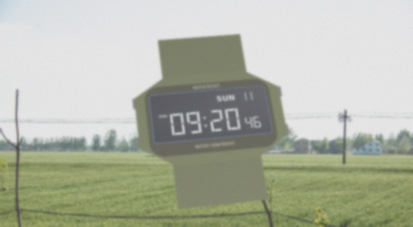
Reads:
h=9 m=20 s=46
